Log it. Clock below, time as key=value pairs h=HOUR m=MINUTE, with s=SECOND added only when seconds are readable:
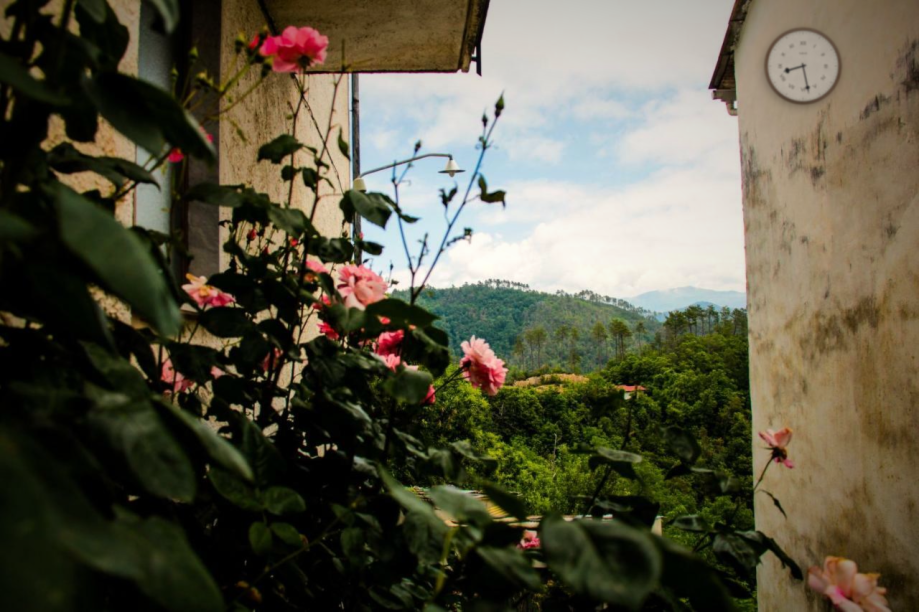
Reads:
h=8 m=28
